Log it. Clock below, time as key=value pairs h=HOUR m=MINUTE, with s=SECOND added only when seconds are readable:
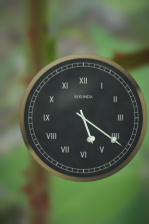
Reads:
h=5 m=21
